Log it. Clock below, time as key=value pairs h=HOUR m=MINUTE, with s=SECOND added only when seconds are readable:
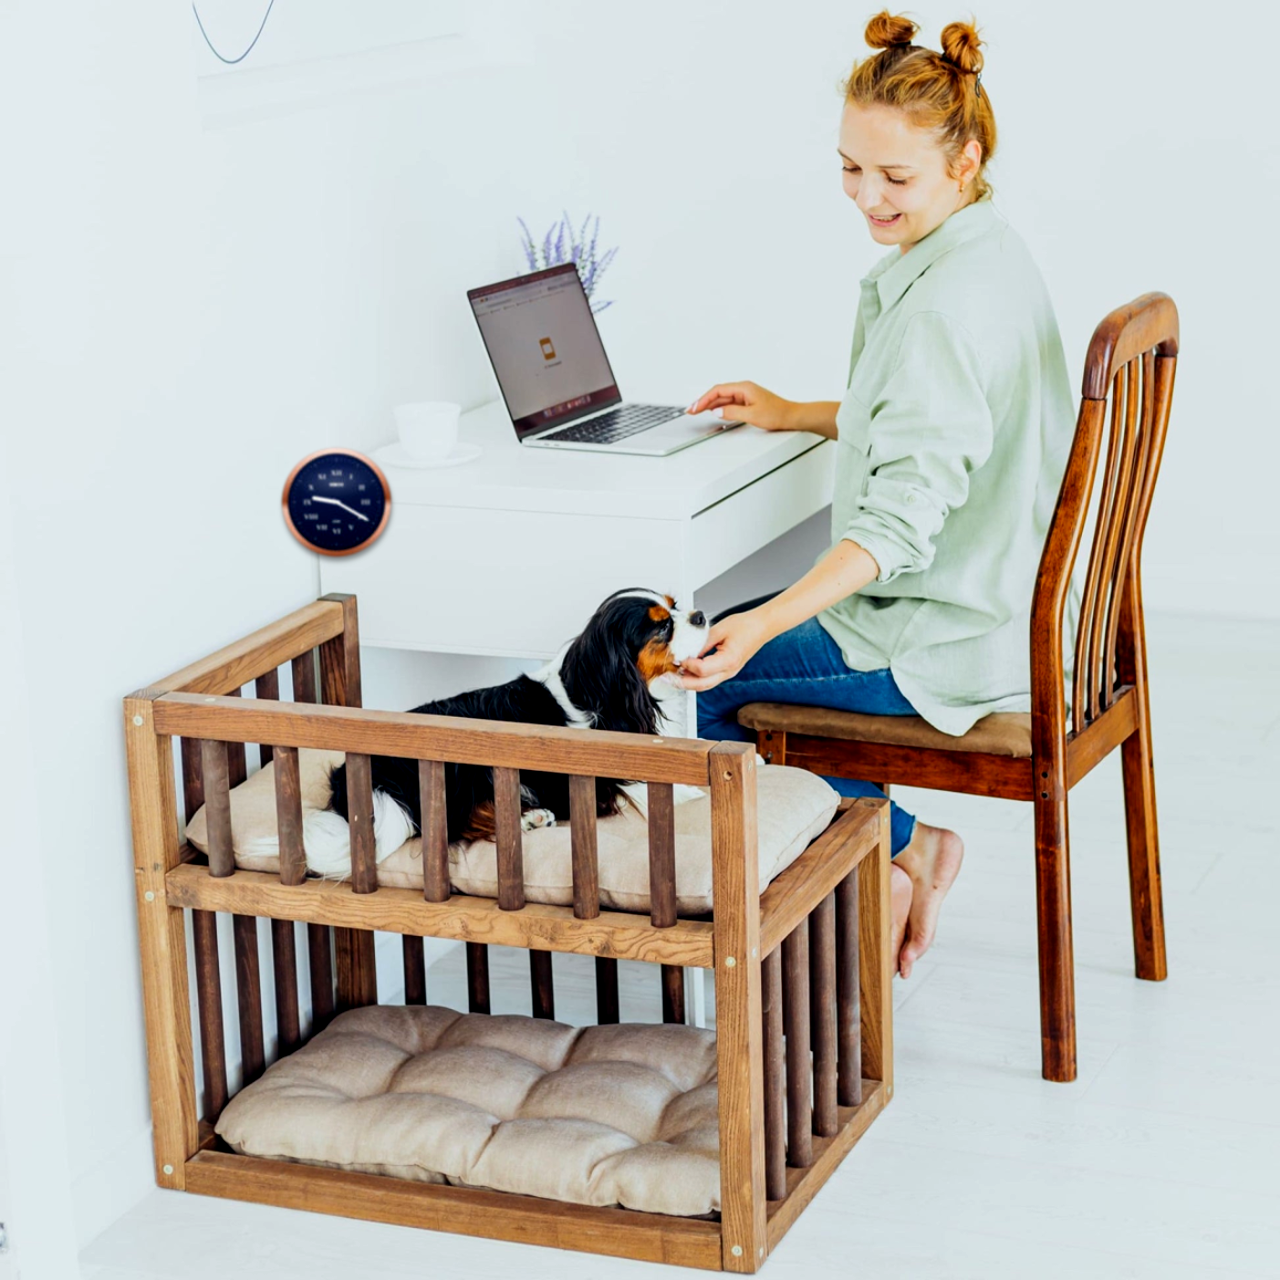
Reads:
h=9 m=20
